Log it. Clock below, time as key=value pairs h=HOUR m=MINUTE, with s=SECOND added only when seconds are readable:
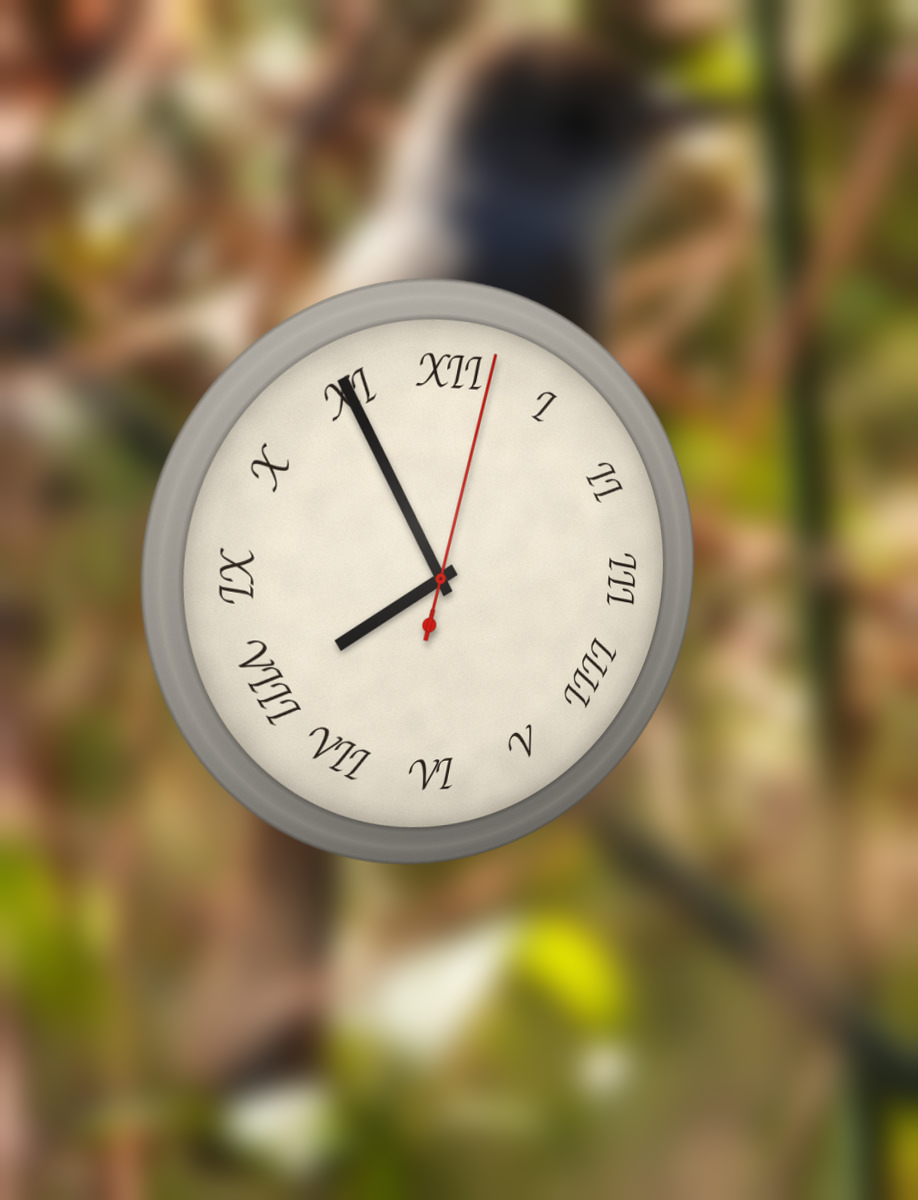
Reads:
h=7 m=55 s=2
